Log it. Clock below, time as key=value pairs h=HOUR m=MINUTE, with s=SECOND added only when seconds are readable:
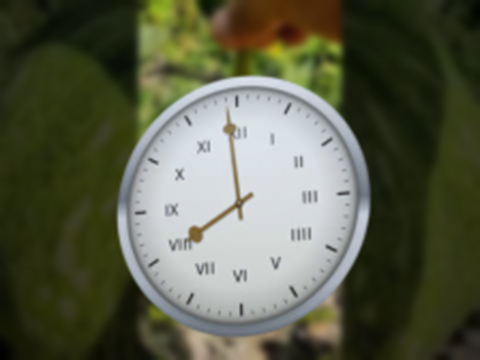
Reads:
h=7 m=59
